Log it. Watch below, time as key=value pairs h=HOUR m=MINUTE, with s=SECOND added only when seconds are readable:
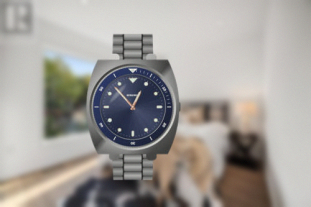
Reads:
h=12 m=53
